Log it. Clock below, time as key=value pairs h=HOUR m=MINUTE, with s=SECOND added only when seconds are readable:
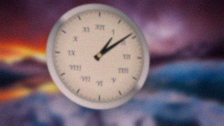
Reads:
h=1 m=9
